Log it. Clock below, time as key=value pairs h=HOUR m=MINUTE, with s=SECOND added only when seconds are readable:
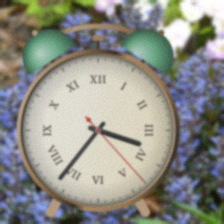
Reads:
h=3 m=36 s=23
